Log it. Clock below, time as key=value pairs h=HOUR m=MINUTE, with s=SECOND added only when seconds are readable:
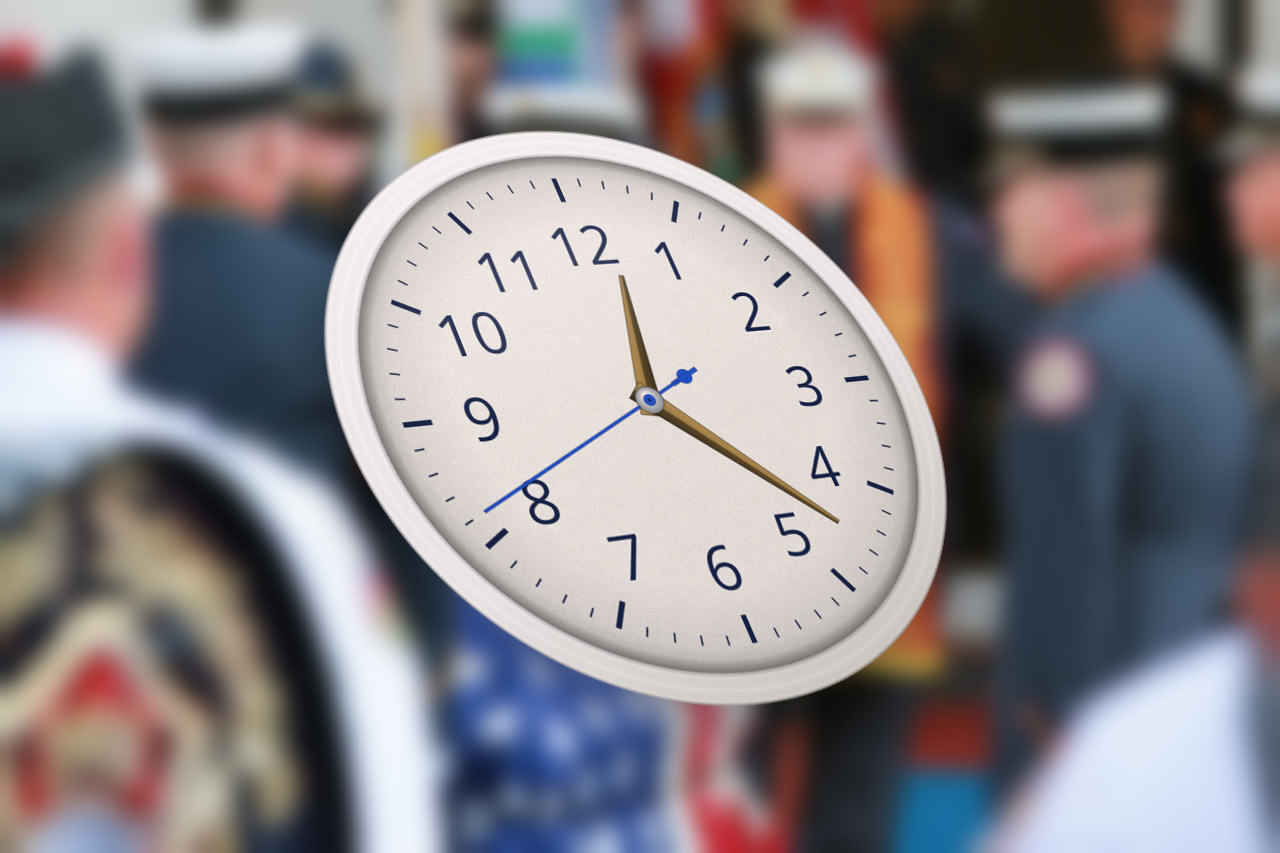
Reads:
h=12 m=22 s=41
